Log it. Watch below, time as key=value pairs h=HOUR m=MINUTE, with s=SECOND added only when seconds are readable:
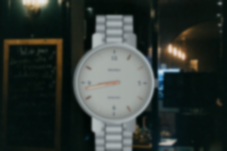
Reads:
h=8 m=43
